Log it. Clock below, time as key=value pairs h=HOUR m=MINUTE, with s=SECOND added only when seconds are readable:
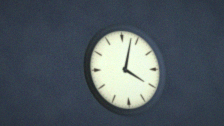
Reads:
h=4 m=3
